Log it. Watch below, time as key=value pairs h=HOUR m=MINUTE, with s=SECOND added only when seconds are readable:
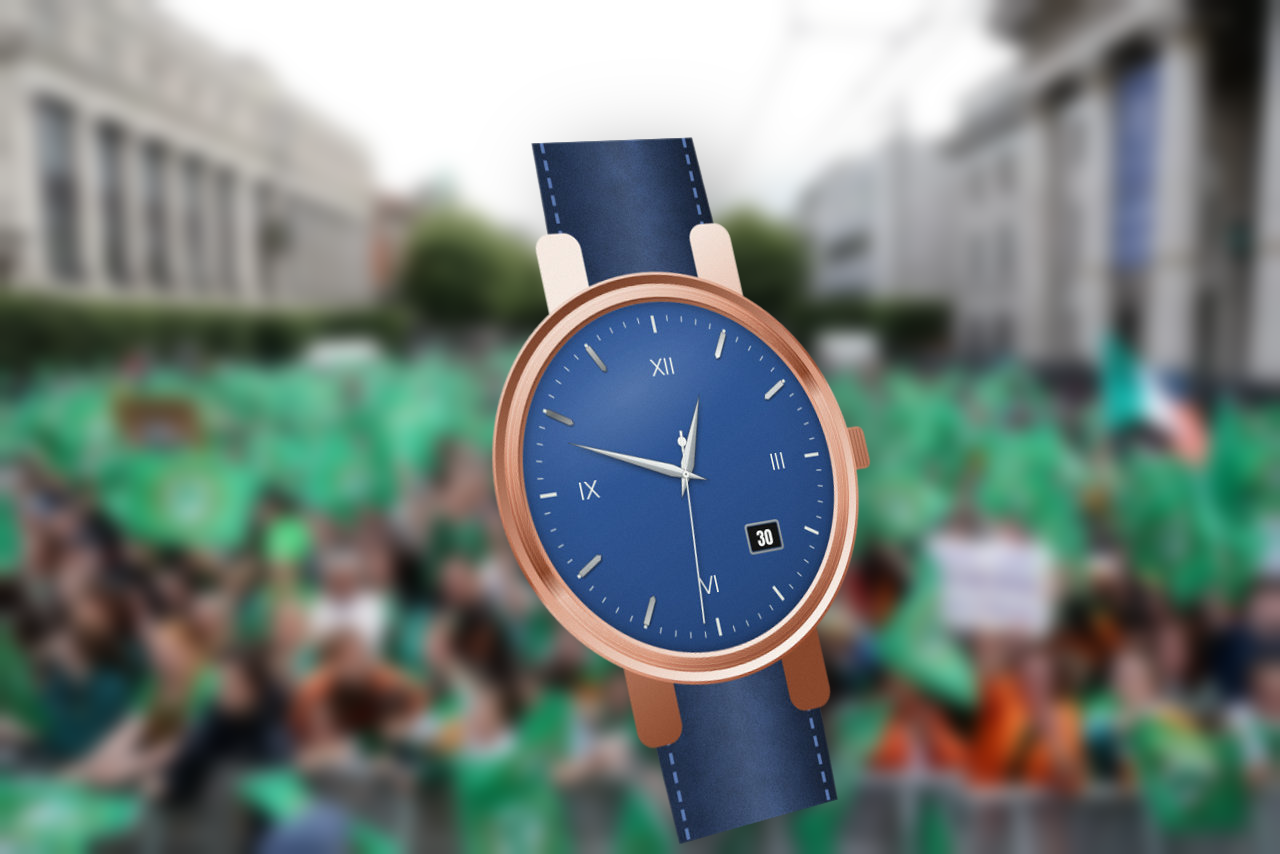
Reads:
h=12 m=48 s=31
